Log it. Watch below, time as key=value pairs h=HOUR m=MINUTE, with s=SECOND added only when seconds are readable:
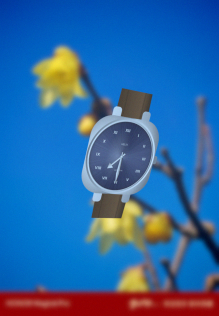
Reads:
h=7 m=30
